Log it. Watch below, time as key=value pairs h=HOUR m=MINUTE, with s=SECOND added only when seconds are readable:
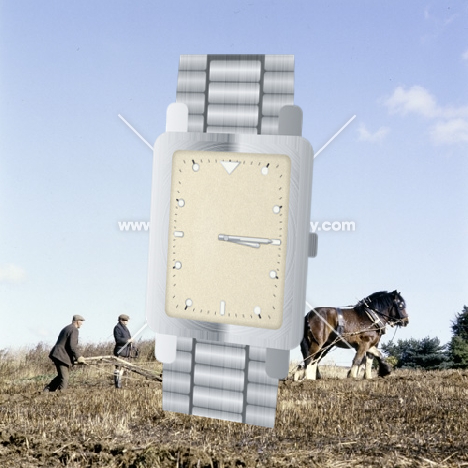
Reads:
h=3 m=15
